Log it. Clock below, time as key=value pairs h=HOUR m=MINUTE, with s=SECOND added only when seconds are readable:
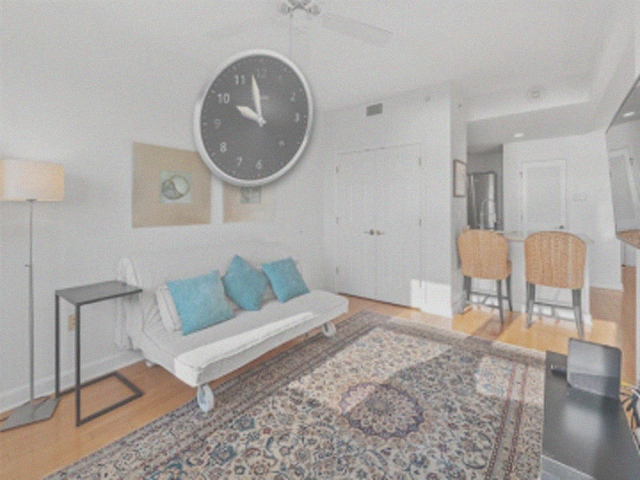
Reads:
h=9 m=58
